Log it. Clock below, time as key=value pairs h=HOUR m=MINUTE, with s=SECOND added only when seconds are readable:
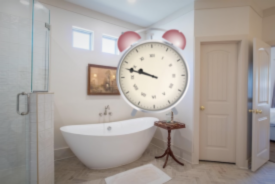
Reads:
h=9 m=48
